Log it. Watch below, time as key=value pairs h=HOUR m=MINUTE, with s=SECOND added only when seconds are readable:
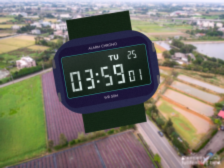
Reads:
h=3 m=59 s=1
